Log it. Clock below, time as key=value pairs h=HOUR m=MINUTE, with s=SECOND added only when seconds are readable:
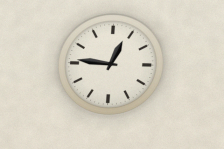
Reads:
h=12 m=46
